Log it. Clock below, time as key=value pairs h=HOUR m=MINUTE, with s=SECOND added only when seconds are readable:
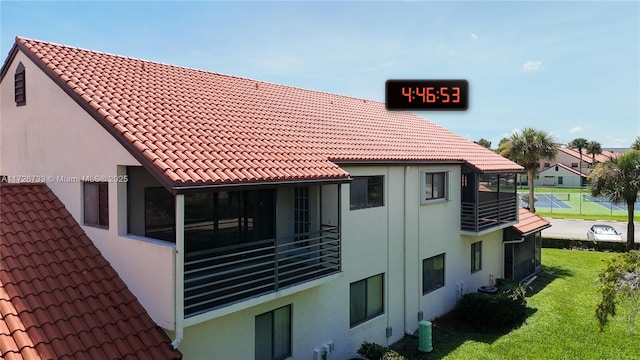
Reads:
h=4 m=46 s=53
